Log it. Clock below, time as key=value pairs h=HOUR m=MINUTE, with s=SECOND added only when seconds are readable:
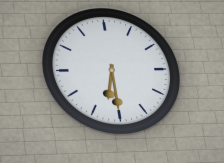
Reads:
h=6 m=30
